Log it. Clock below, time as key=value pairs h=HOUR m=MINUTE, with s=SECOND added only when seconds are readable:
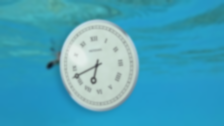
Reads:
h=6 m=42
